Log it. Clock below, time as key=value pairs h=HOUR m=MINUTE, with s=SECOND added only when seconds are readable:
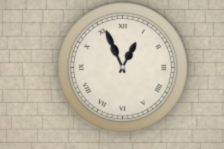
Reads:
h=12 m=56
